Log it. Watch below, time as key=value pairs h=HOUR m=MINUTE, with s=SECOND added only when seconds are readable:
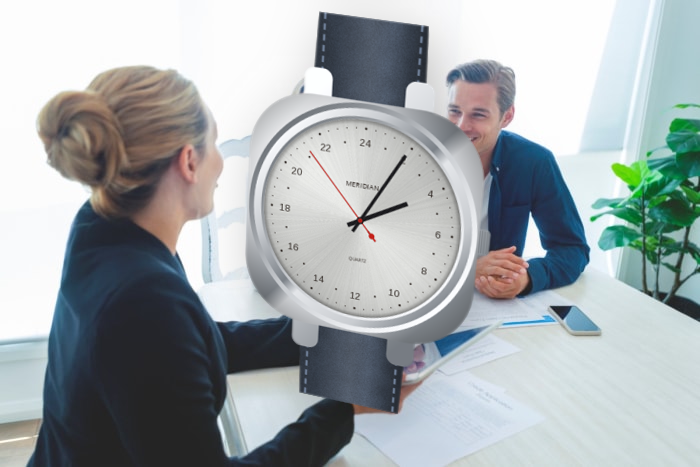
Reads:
h=4 m=4 s=53
